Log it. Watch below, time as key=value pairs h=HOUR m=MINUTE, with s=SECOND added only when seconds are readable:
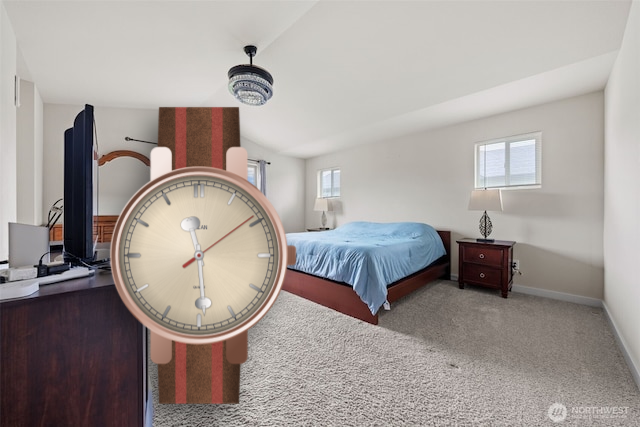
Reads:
h=11 m=29 s=9
